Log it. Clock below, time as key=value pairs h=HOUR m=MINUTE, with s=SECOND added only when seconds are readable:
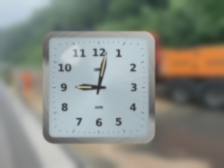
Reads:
h=9 m=2
